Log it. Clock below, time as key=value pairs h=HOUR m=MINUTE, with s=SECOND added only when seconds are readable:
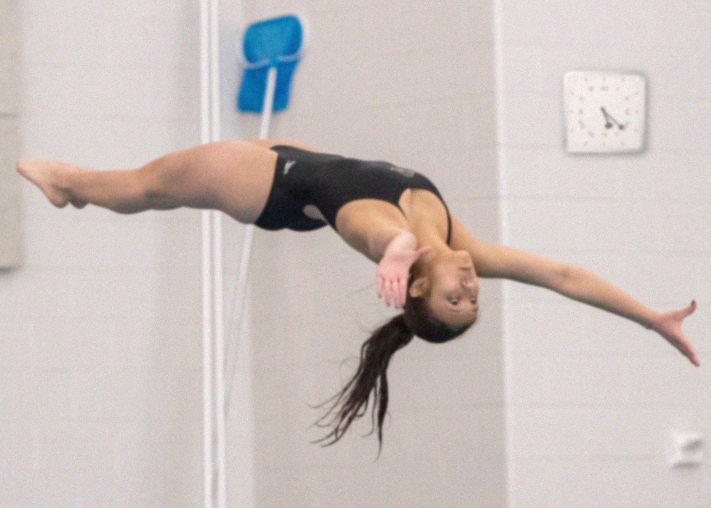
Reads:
h=5 m=22
